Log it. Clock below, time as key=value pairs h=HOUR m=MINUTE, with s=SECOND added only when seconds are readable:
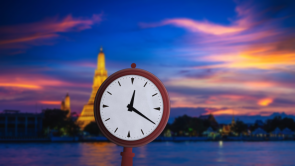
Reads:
h=12 m=20
